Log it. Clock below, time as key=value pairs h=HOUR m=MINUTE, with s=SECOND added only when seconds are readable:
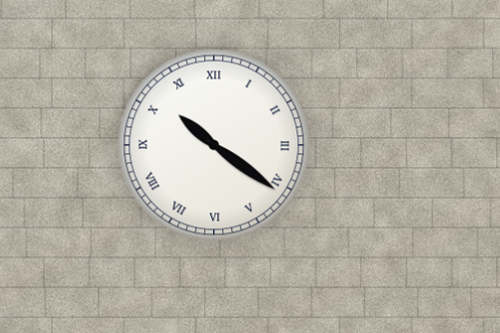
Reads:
h=10 m=21
